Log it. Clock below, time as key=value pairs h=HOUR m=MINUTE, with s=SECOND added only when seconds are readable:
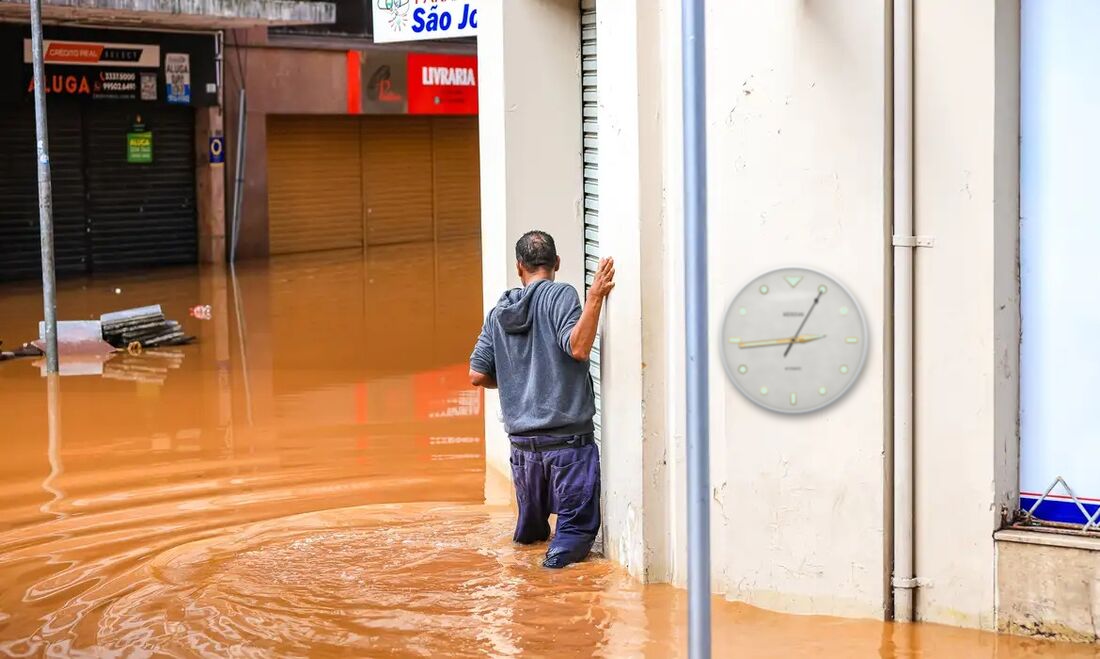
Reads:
h=2 m=44 s=5
